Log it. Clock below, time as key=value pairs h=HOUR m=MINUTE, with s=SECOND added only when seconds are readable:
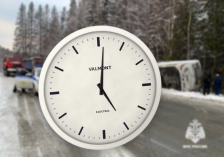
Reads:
h=5 m=1
